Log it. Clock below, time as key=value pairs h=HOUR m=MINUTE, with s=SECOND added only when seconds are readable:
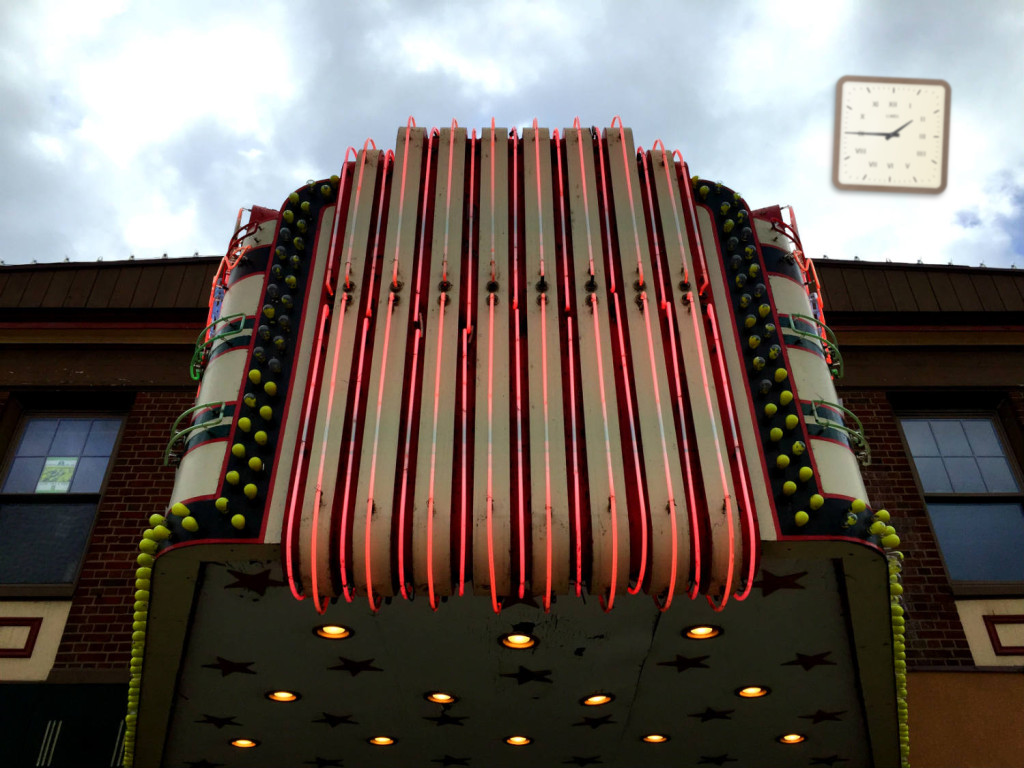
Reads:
h=1 m=45
